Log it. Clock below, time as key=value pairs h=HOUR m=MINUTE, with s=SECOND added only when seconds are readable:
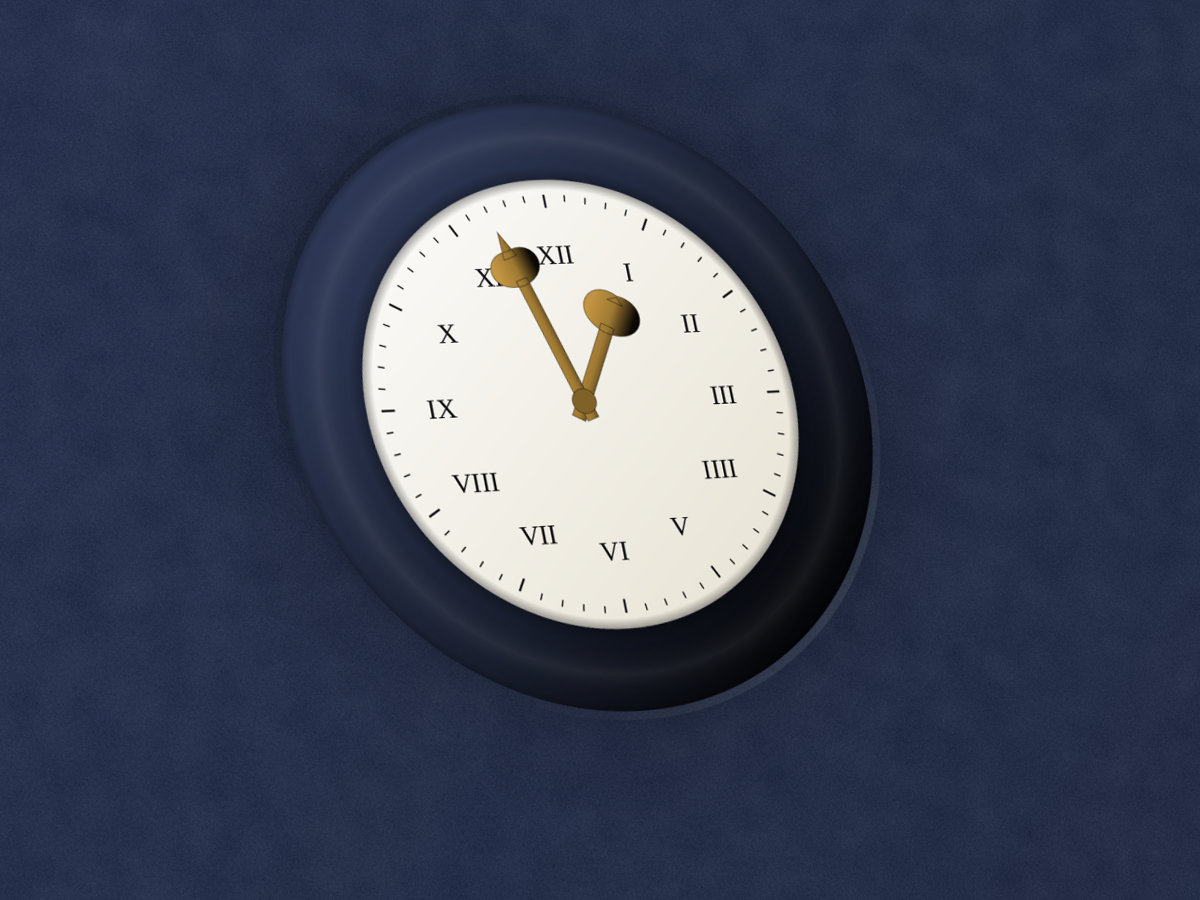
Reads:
h=12 m=57
